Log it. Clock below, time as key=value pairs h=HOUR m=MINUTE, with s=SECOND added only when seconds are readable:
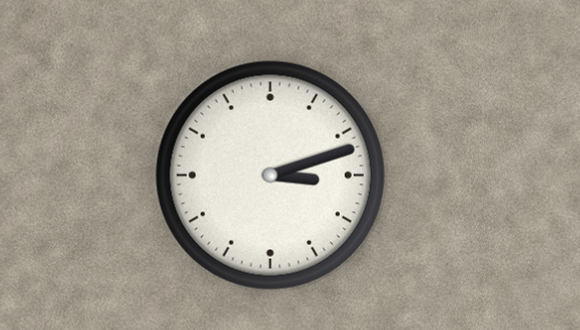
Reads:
h=3 m=12
